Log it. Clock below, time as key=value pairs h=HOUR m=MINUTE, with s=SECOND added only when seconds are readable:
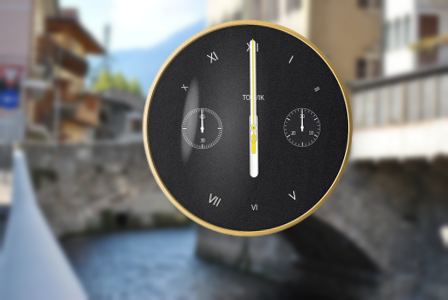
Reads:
h=6 m=0
